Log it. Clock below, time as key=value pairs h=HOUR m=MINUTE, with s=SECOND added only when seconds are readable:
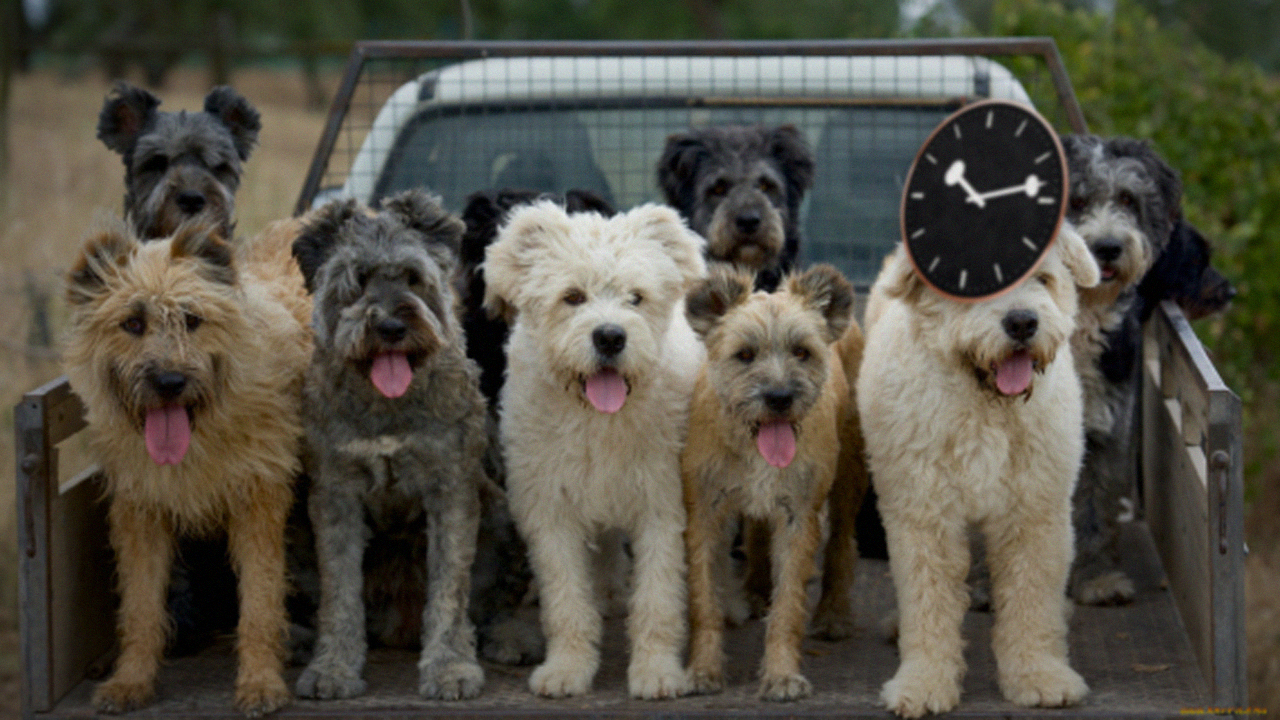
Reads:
h=10 m=13
